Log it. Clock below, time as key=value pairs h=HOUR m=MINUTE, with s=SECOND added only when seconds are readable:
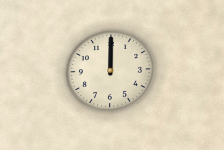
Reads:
h=12 m=0
